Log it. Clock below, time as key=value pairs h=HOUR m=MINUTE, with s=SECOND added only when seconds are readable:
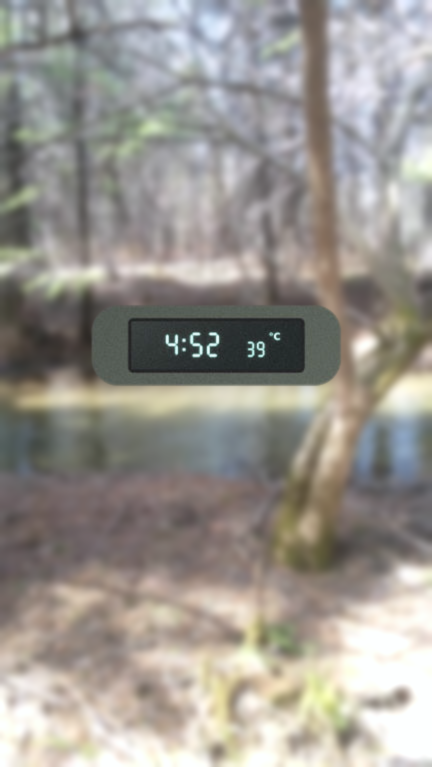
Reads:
h=4 m=52
